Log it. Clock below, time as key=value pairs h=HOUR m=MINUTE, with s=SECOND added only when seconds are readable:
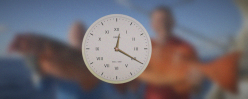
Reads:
h=12 m=20
